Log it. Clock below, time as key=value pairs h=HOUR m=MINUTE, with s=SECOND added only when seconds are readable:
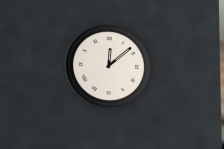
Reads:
h=12 m=8
